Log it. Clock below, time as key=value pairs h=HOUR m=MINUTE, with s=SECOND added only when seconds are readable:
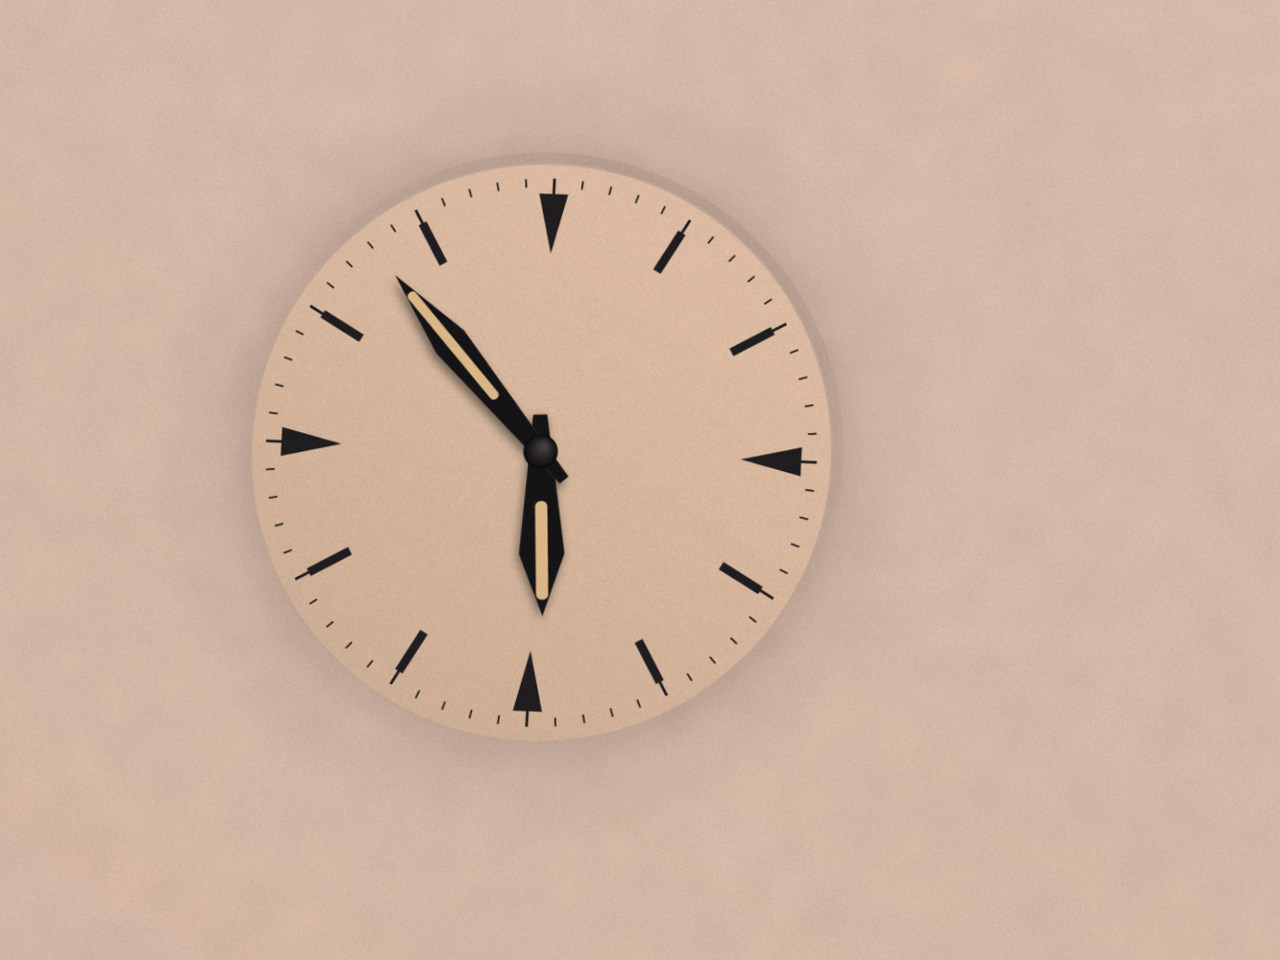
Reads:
h=5 m=53
